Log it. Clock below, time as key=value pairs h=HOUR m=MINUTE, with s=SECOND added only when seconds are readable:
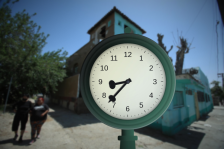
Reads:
h=8 m=37
